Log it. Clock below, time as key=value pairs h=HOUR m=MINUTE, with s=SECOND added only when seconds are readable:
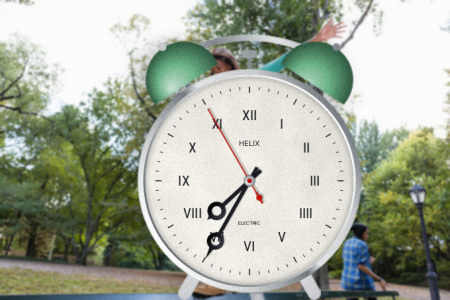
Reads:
h=7 m=34 s=55
